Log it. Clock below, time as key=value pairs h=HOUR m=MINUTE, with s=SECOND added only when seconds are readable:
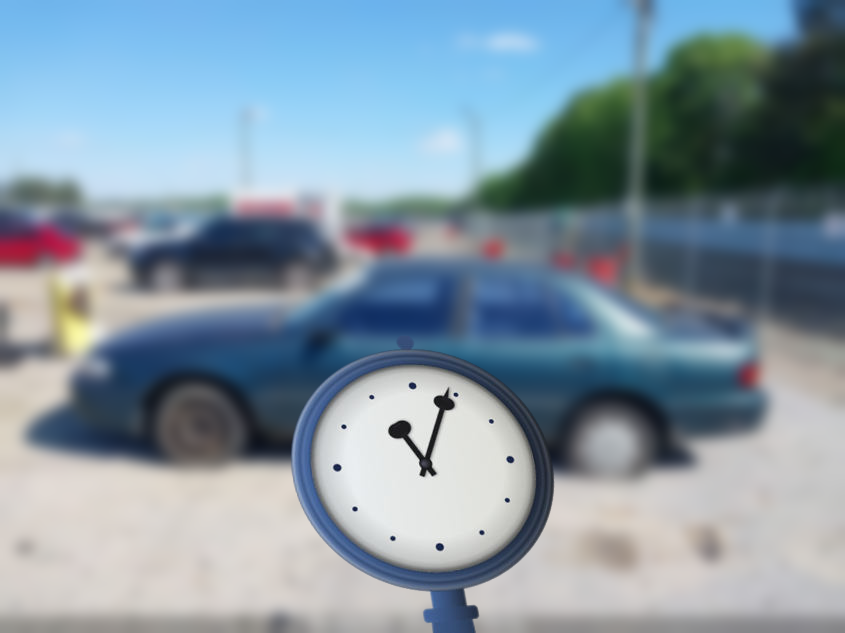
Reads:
h=11 m=4
